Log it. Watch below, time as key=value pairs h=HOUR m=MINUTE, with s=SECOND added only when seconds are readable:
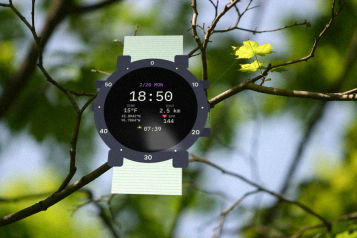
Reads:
h=18 m=50
